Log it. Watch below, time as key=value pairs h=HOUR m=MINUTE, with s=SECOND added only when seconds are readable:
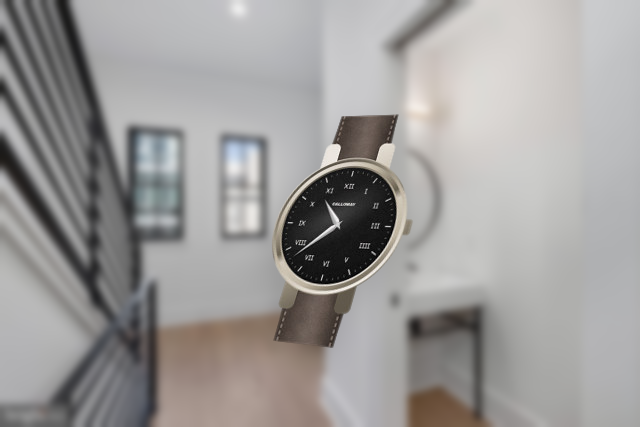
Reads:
h=10 m=38
